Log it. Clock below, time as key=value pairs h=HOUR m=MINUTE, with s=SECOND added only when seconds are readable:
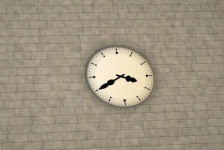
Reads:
h=3 m=40
